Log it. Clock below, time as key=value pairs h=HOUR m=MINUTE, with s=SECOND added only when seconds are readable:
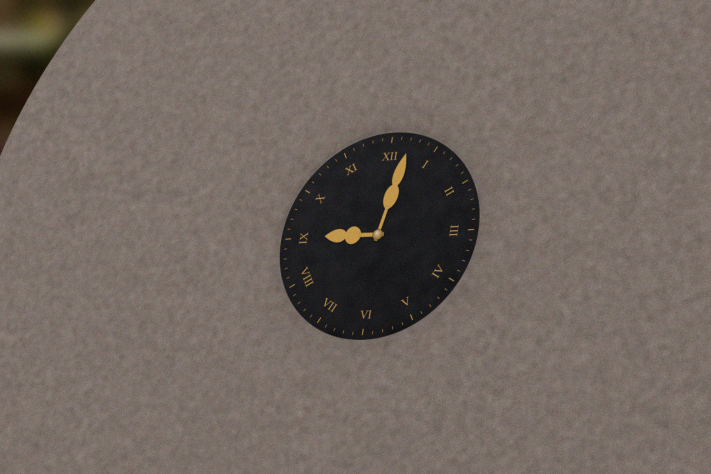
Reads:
h=9 m=2
